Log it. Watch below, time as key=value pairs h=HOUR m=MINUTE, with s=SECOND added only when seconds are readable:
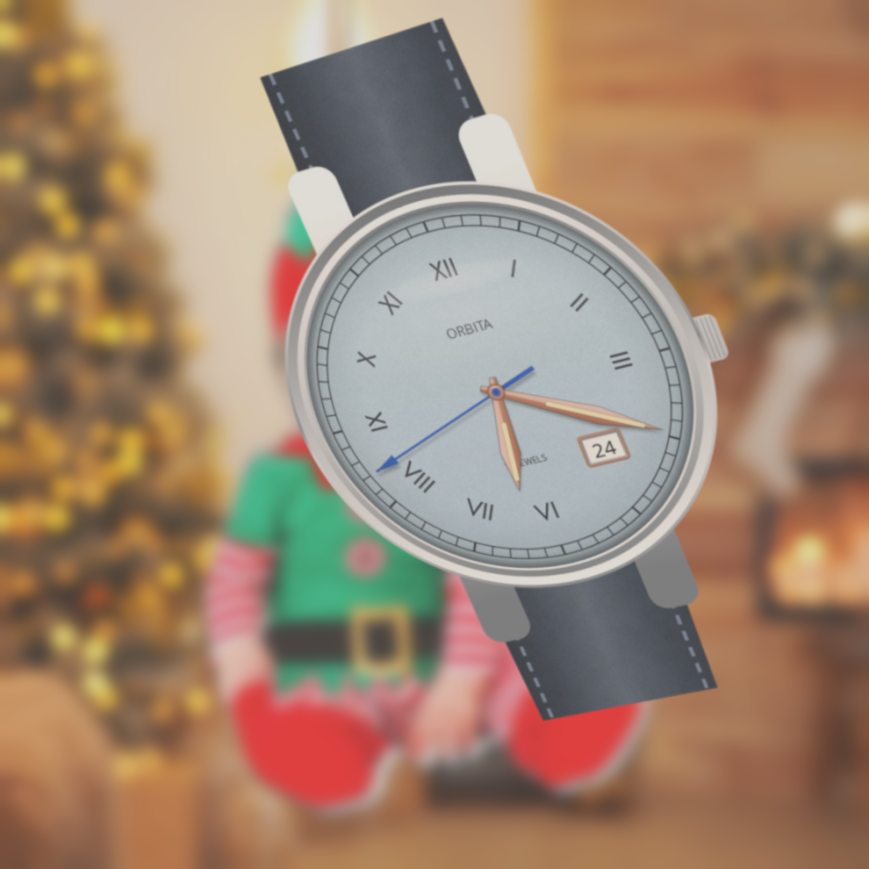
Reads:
h=6 m=19 s=42
